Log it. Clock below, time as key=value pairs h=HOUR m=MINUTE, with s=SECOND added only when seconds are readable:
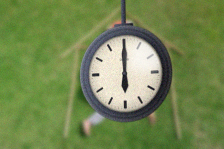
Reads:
h=6 m=0
